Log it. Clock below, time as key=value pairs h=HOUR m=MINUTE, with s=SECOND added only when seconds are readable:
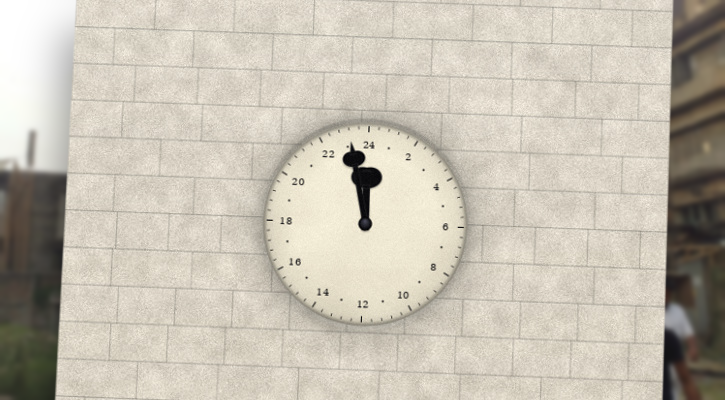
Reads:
h=23 m=58
